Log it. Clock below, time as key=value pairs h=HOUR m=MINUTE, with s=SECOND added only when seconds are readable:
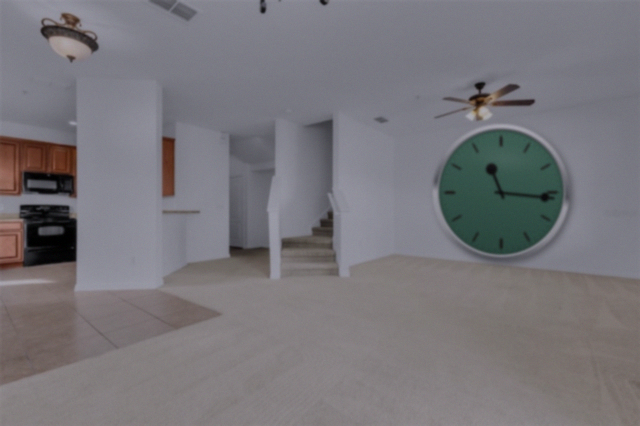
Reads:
h=11 m=16
